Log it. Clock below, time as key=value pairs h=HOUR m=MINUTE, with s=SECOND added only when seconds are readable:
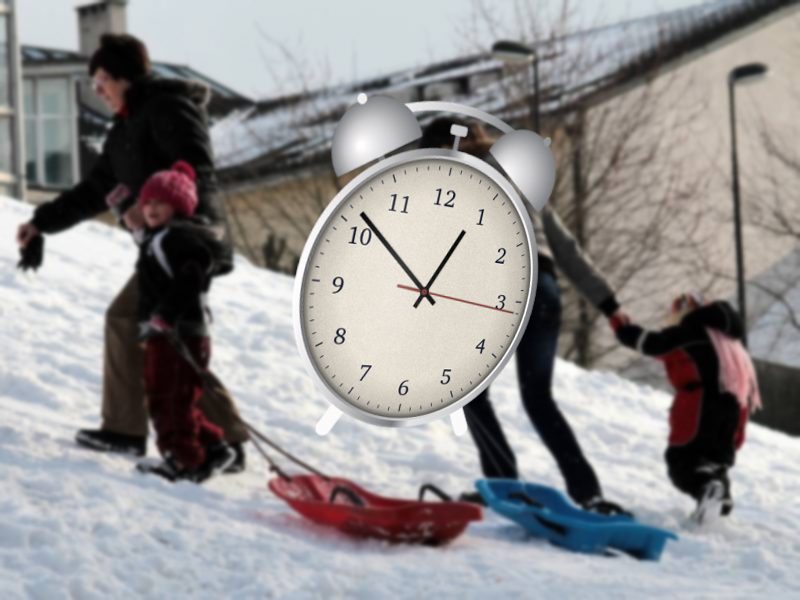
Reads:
h=12 m=51 s=16
